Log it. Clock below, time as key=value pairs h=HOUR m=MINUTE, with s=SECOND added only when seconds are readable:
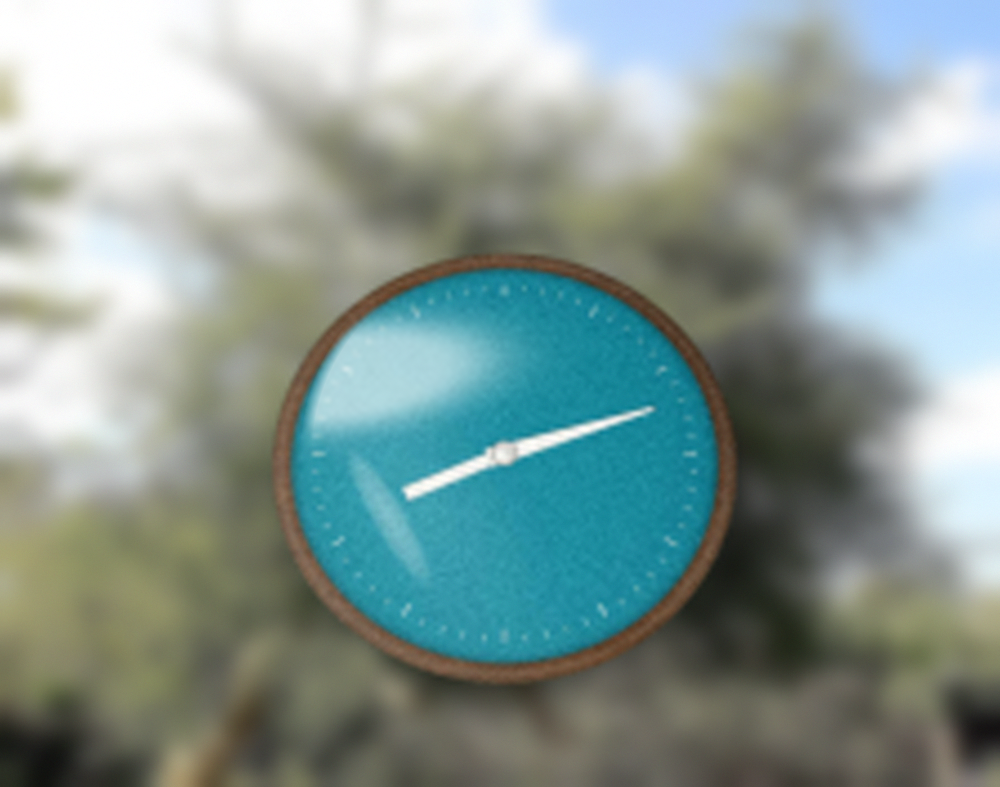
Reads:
h=8 m=12
